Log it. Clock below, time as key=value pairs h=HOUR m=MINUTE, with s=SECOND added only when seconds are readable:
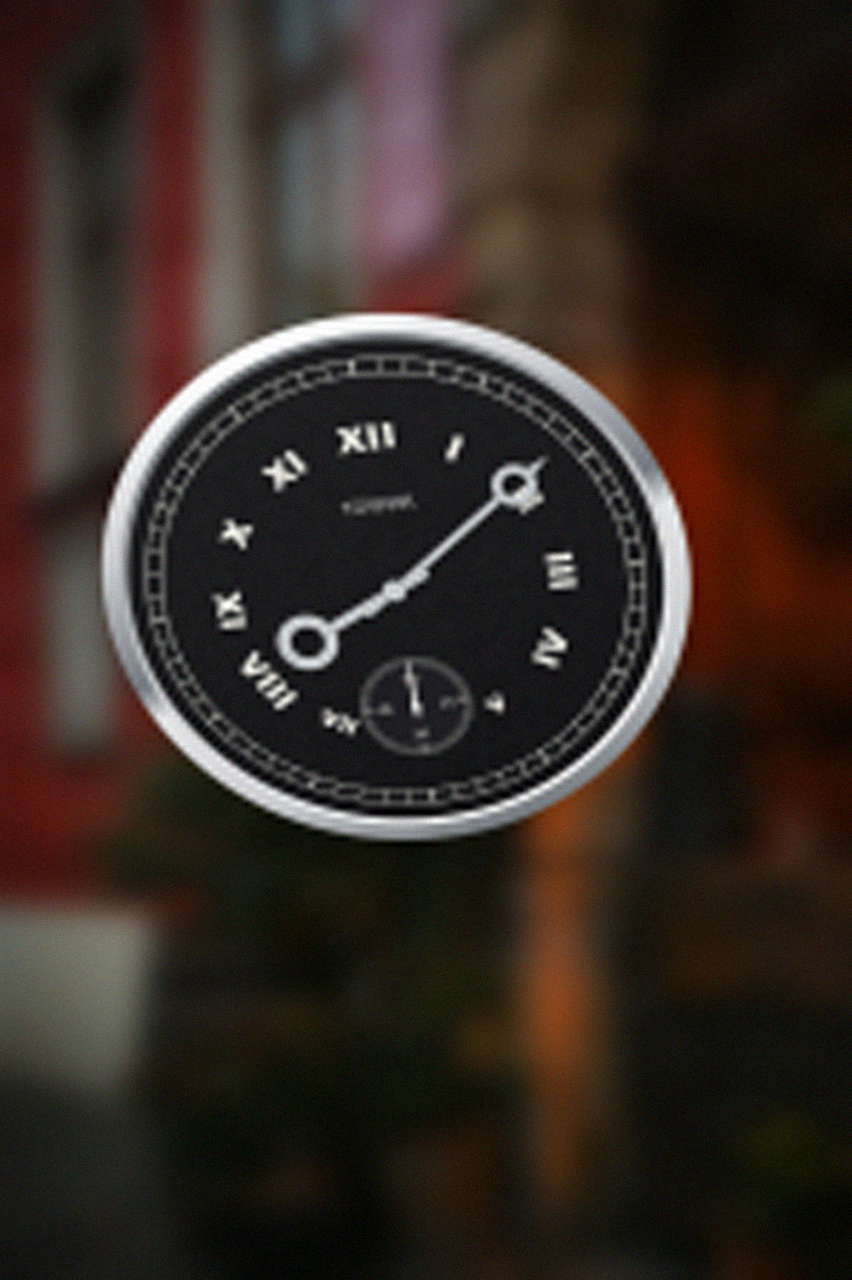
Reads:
h=8 m=9
